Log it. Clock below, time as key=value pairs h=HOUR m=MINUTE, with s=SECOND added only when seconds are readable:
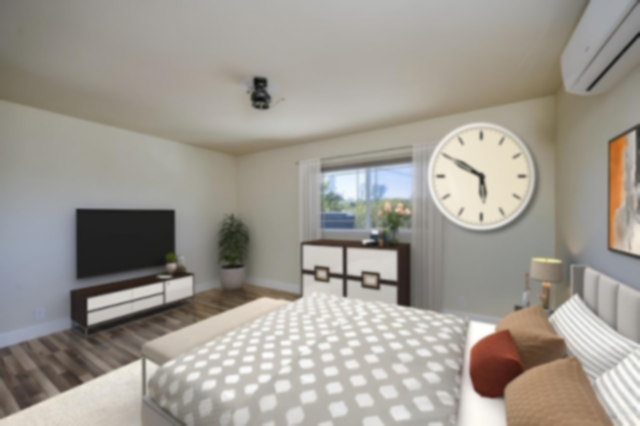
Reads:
h=5 m=50
